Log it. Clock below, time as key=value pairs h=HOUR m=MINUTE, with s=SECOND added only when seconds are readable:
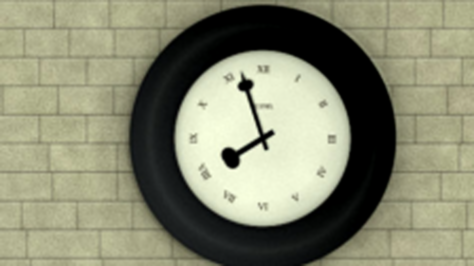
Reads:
h=7 m=57
